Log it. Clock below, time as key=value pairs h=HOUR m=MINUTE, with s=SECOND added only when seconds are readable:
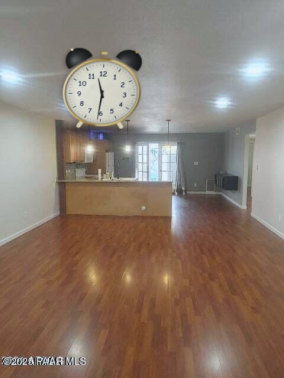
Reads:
h=11 m=31
